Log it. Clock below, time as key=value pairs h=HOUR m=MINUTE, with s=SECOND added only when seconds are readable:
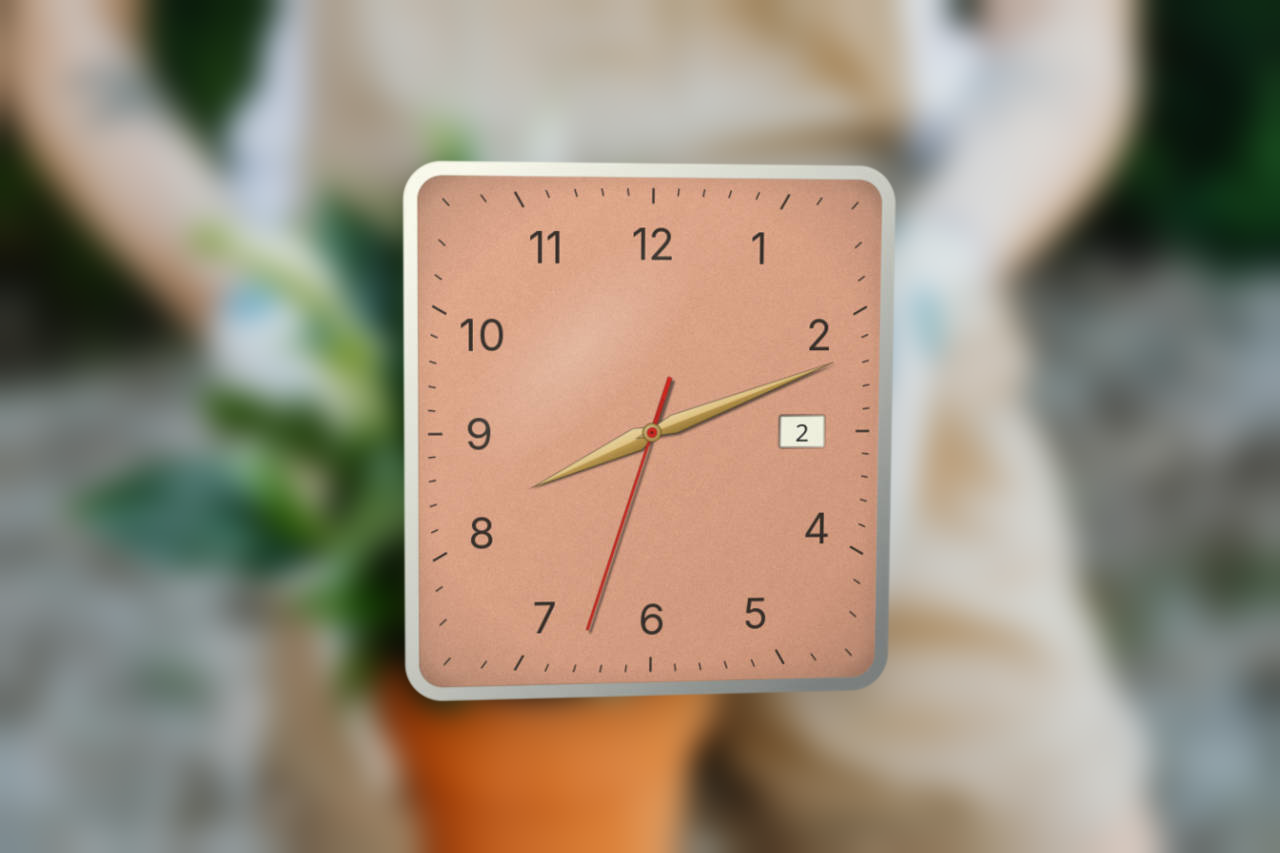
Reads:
h=8 m=11 s=33
